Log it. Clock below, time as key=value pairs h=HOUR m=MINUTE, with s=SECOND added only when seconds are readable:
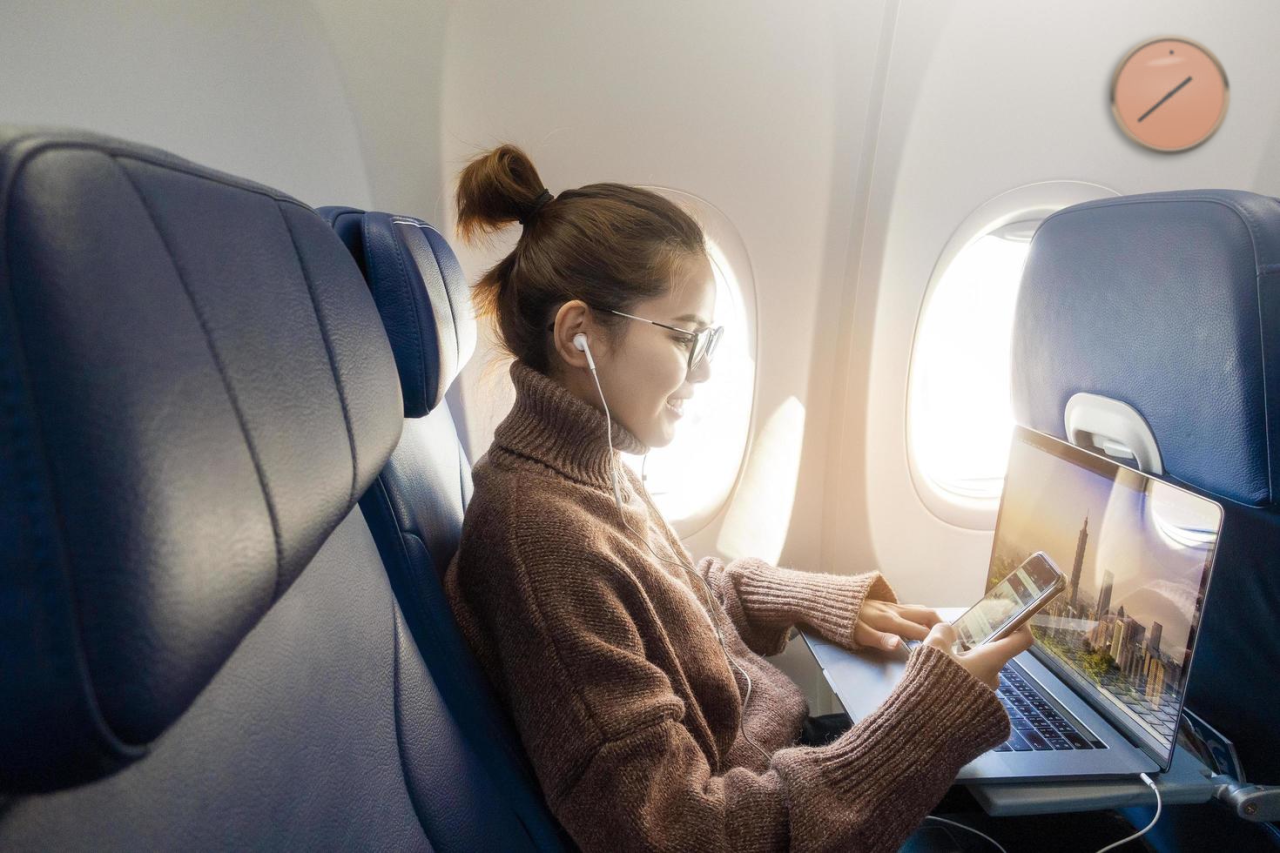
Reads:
h=1 m=38
